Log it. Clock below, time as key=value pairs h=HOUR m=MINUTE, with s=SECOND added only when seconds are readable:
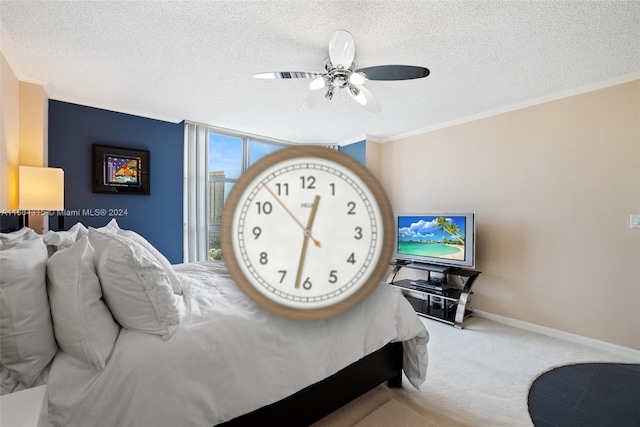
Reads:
h=12 m=31 s=53
